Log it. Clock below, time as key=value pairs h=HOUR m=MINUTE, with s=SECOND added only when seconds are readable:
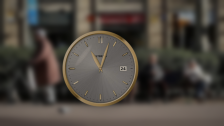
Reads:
h=11 m=3
